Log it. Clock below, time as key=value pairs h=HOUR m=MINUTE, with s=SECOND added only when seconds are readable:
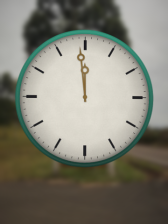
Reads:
h=11 m=59
